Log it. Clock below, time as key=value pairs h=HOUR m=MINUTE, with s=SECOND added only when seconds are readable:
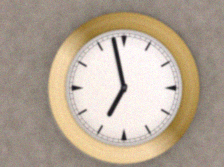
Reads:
h=6 m=58
